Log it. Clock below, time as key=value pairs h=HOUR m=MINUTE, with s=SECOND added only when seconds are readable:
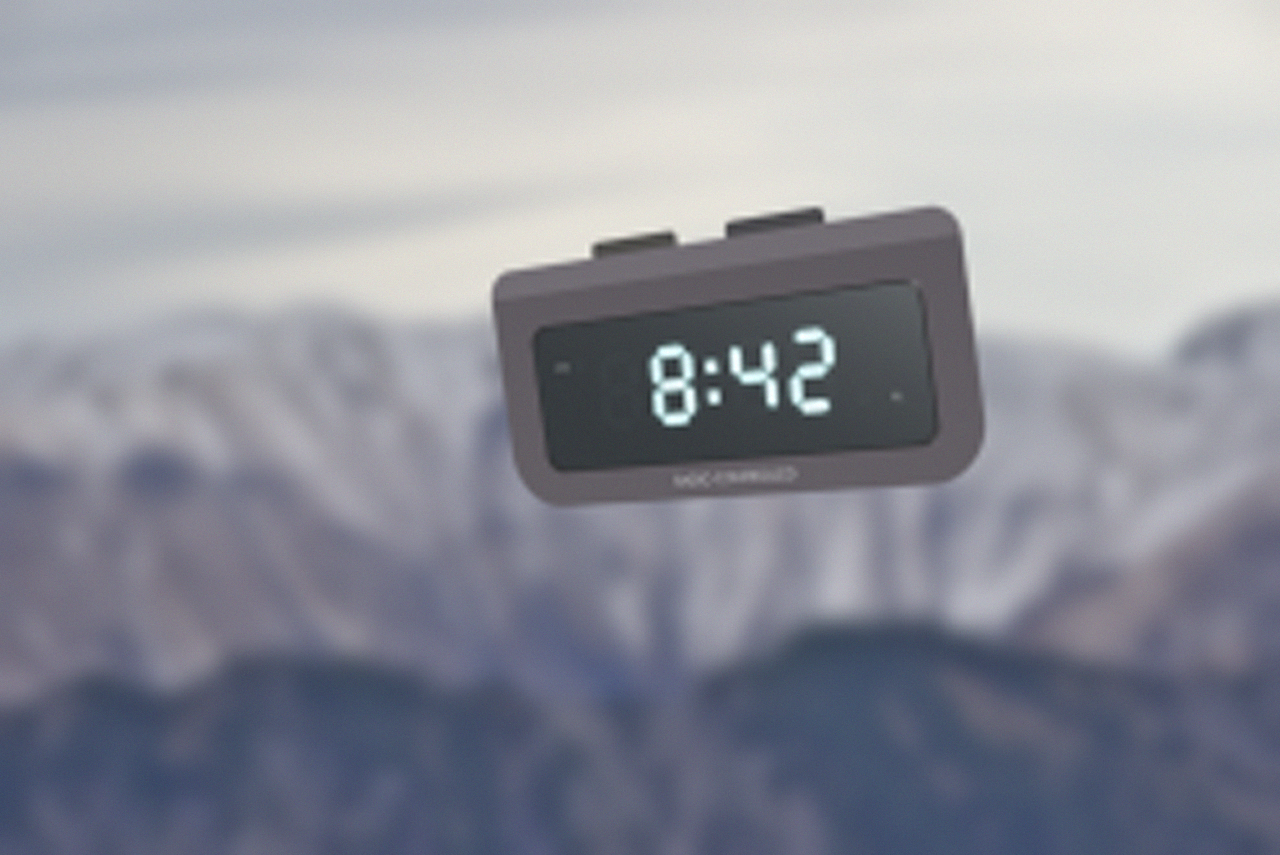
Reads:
h=8 m=42
